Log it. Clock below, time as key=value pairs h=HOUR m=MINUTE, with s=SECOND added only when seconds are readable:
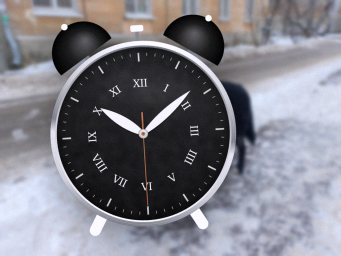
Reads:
h=10 m=8 s=30
